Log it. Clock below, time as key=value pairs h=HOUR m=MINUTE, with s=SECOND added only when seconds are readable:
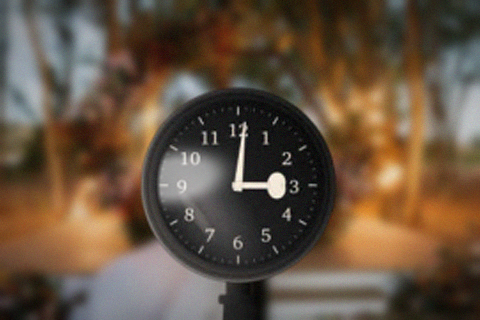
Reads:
h=3 m=1
